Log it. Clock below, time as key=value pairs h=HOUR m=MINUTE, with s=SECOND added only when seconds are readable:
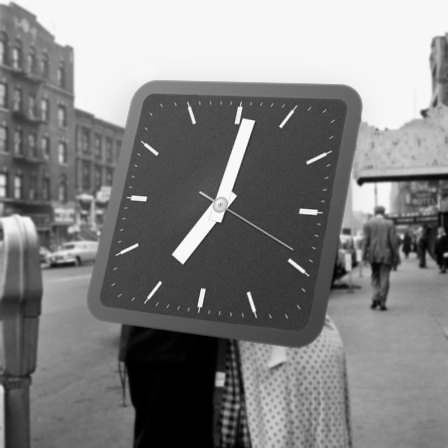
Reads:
h=7 m=1 s=19
